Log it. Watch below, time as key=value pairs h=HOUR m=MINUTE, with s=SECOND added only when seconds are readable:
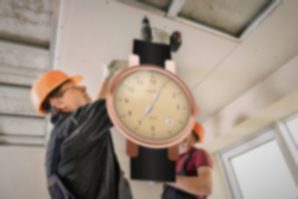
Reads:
h=7 m=4
